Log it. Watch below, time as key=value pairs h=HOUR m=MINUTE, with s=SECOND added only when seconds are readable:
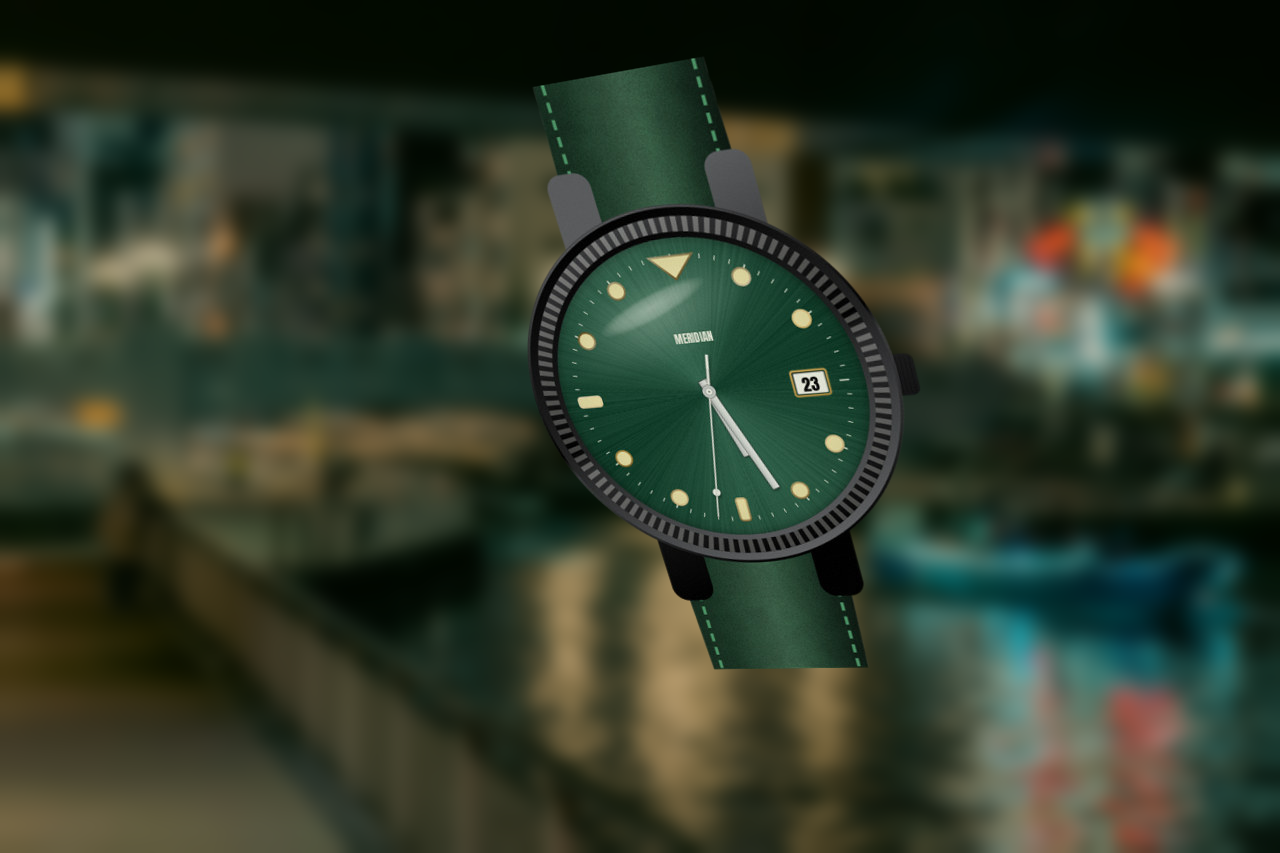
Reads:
h=5 m=26 s=32
